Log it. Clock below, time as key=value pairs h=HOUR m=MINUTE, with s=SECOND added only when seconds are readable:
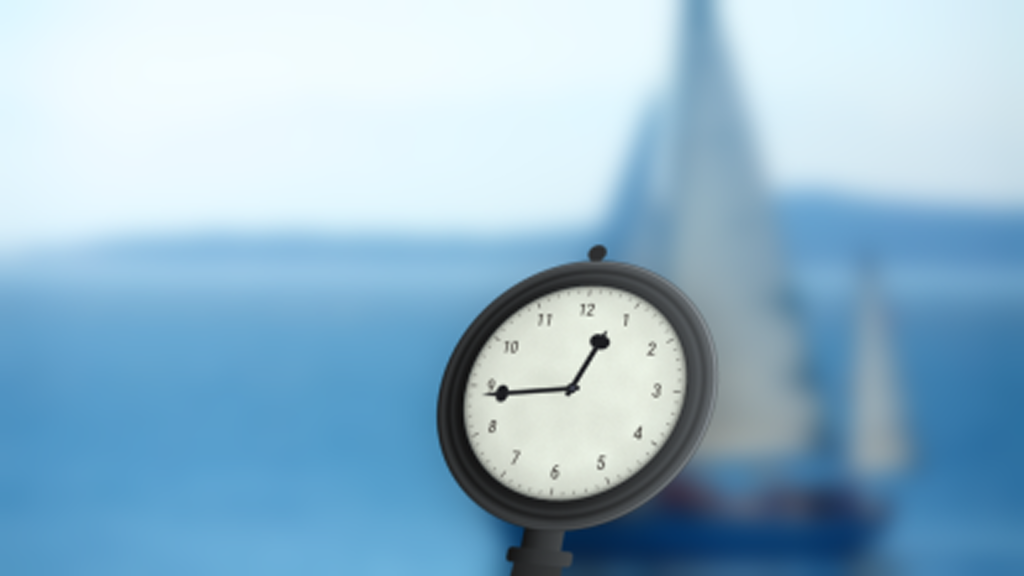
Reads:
h=12 m=44
